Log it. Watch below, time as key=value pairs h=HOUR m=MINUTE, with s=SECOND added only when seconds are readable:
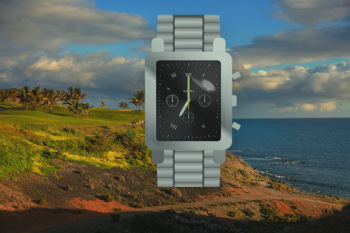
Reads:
h=7 m=0
